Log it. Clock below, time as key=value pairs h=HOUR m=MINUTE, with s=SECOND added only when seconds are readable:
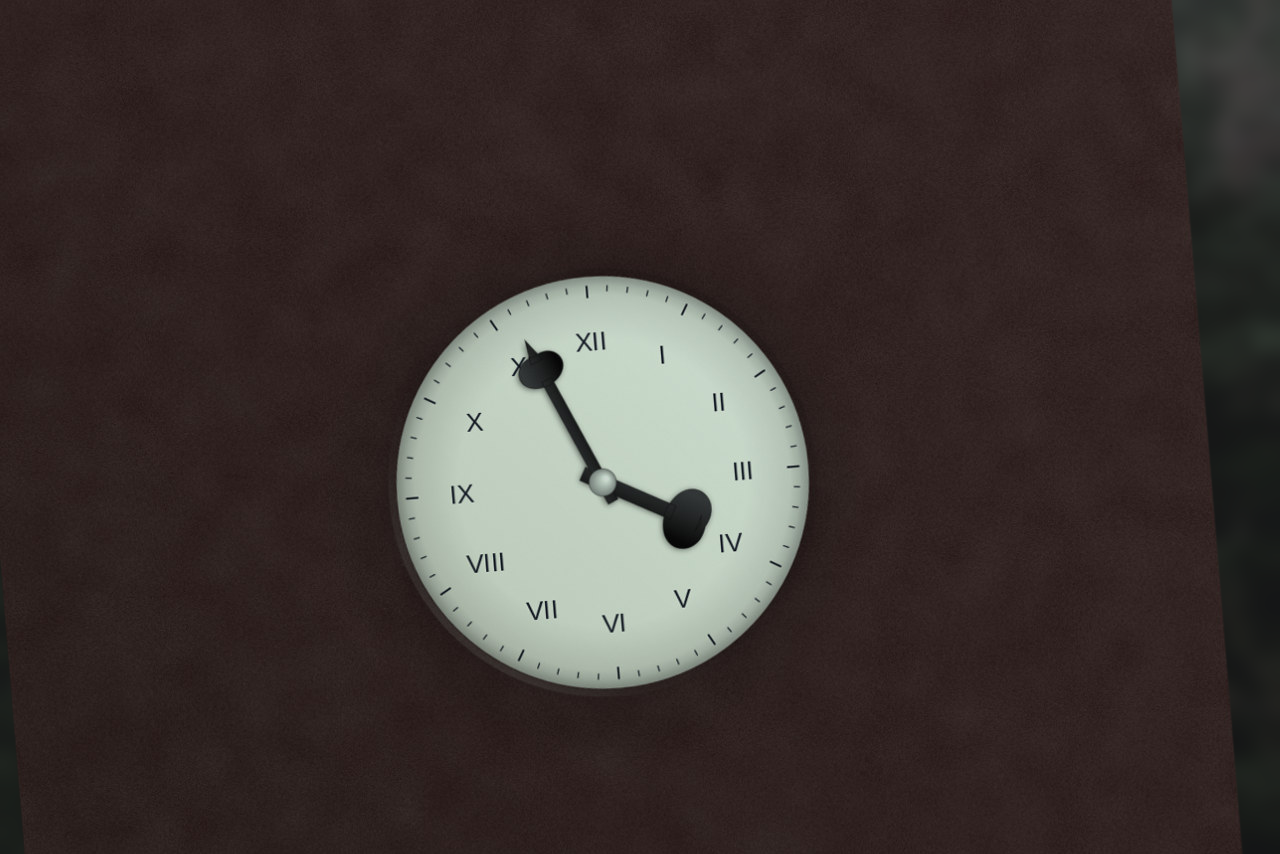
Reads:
h=3 m=56
